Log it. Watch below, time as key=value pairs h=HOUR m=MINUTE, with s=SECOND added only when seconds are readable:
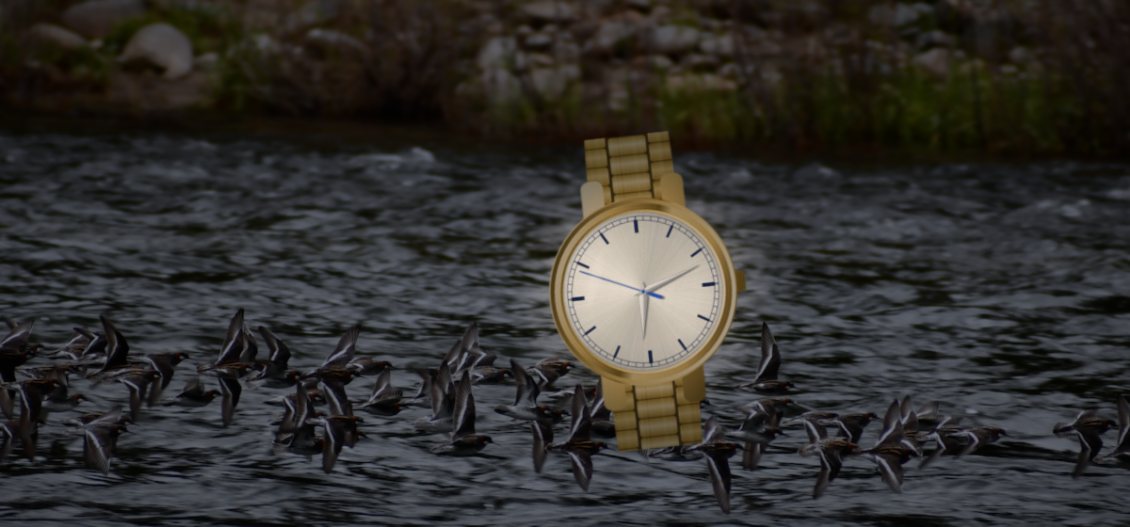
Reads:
h=6 m=11 s=49
